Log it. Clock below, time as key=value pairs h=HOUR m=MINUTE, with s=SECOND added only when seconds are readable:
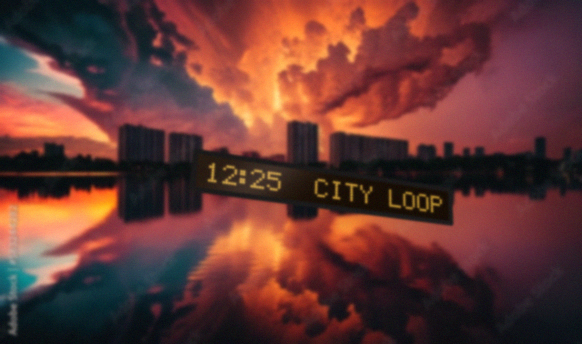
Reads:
h=12 m=25
